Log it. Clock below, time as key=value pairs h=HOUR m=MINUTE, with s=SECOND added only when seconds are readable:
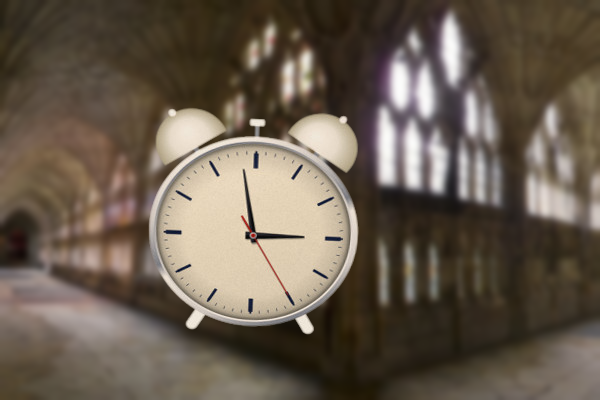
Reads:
h=2 m=58 s=25
